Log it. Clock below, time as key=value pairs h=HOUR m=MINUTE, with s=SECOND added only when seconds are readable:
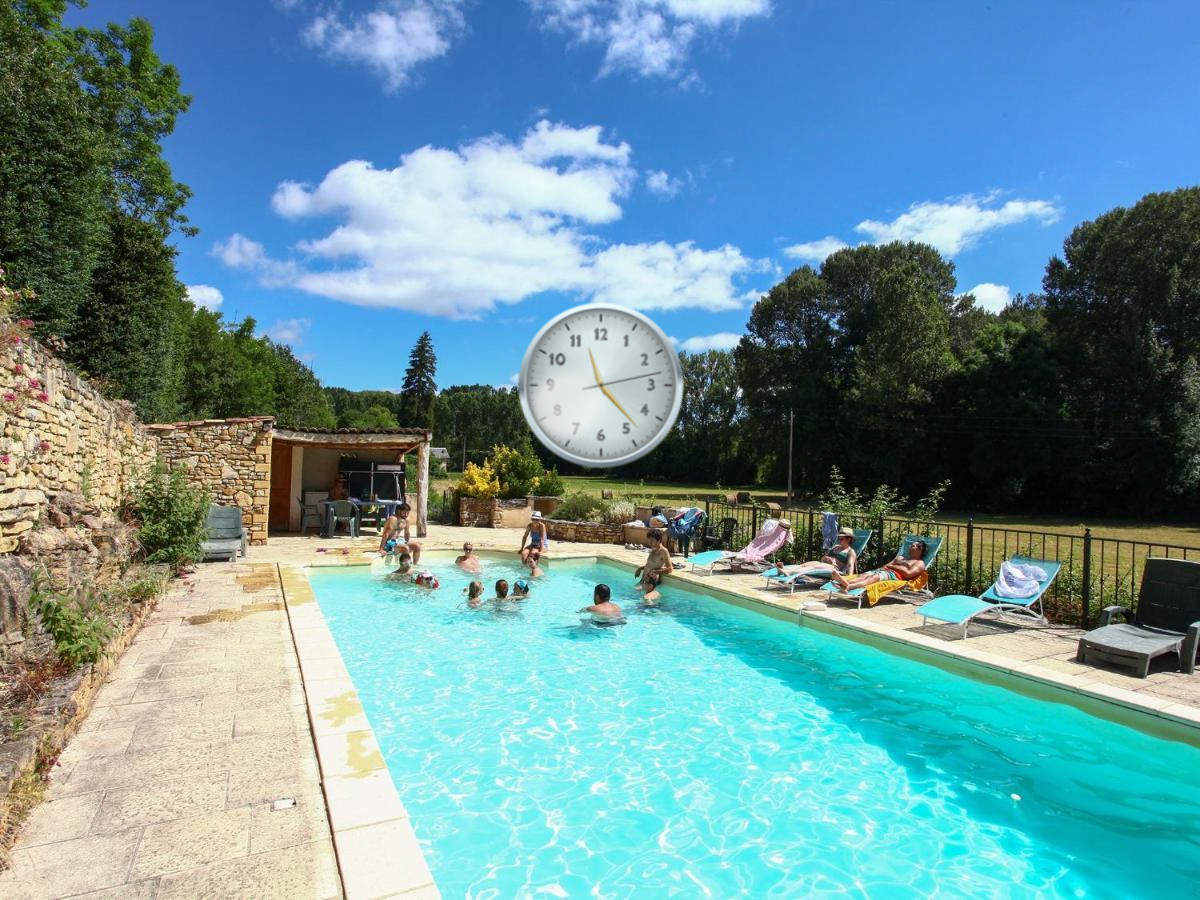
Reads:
h=11 m=23 s=13
